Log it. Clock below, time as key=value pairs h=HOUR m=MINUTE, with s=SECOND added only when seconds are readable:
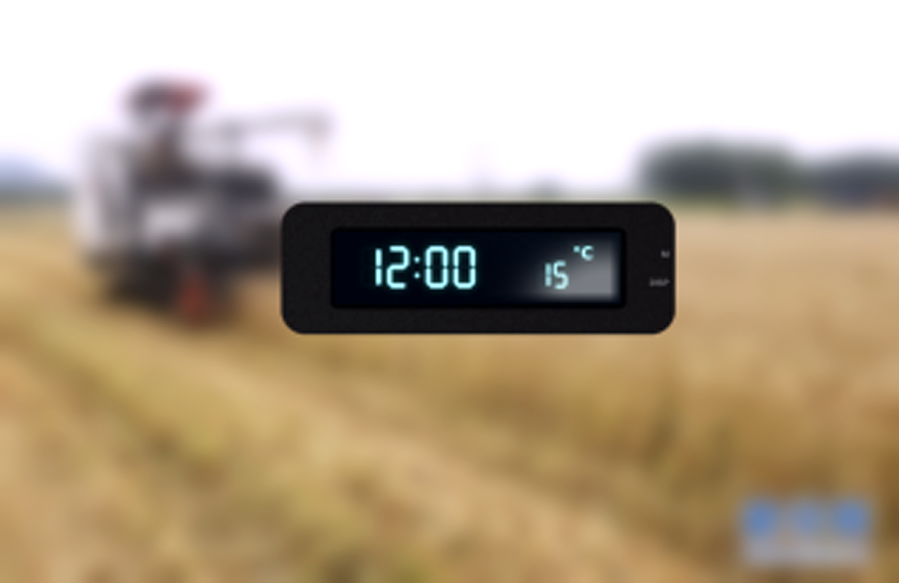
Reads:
h=12 m=0
